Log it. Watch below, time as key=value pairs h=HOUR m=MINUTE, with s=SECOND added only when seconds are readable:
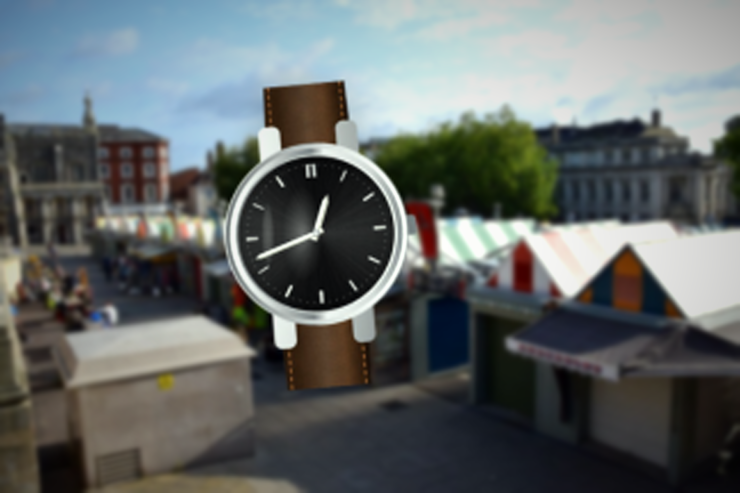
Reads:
h=12 m=42
